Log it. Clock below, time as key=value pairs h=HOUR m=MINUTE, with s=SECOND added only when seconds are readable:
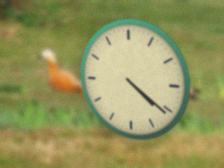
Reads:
h=4 m=21
